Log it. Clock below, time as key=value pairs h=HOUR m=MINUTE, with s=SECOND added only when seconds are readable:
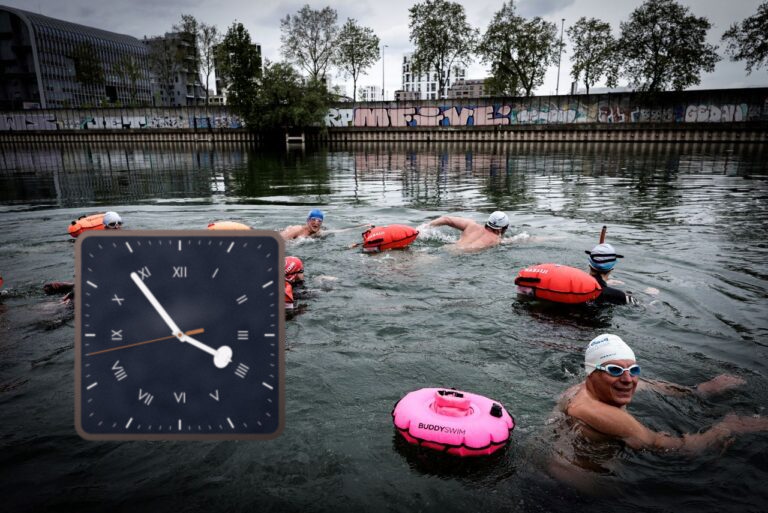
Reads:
h=3 m=53 s=43
